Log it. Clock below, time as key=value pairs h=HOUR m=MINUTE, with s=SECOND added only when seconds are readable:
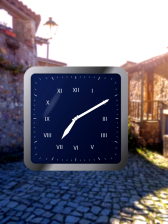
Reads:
h=7 m=10
